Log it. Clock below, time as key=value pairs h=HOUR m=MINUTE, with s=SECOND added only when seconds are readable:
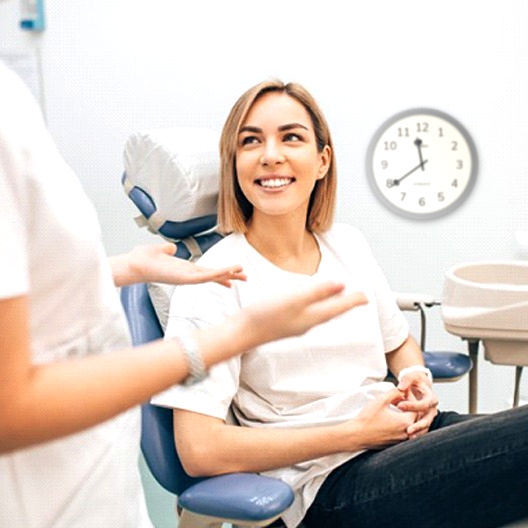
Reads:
h=11 m=39
